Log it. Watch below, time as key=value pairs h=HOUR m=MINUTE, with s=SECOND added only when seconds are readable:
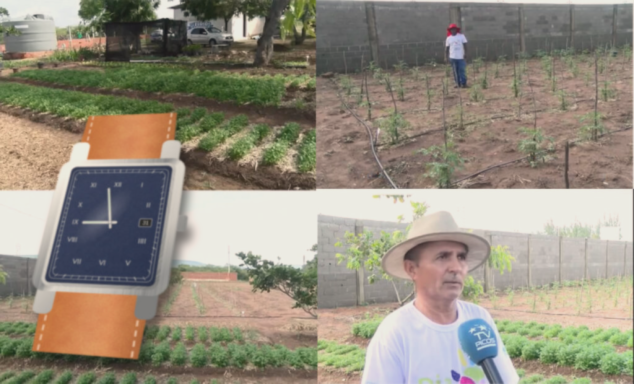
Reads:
h=8 m=58
